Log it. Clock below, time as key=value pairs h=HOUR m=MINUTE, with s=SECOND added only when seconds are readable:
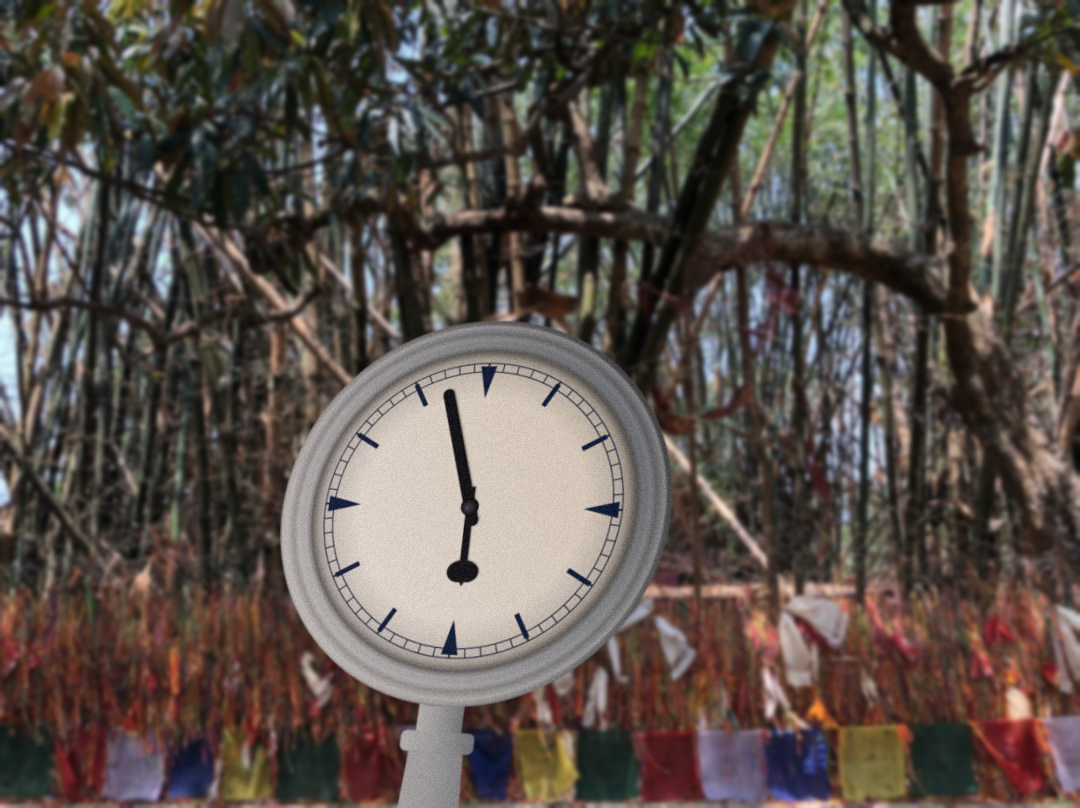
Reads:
h=5 m=57
